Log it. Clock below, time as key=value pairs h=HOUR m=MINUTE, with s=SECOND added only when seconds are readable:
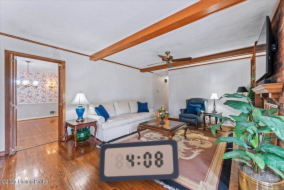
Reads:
h=4 m=8
